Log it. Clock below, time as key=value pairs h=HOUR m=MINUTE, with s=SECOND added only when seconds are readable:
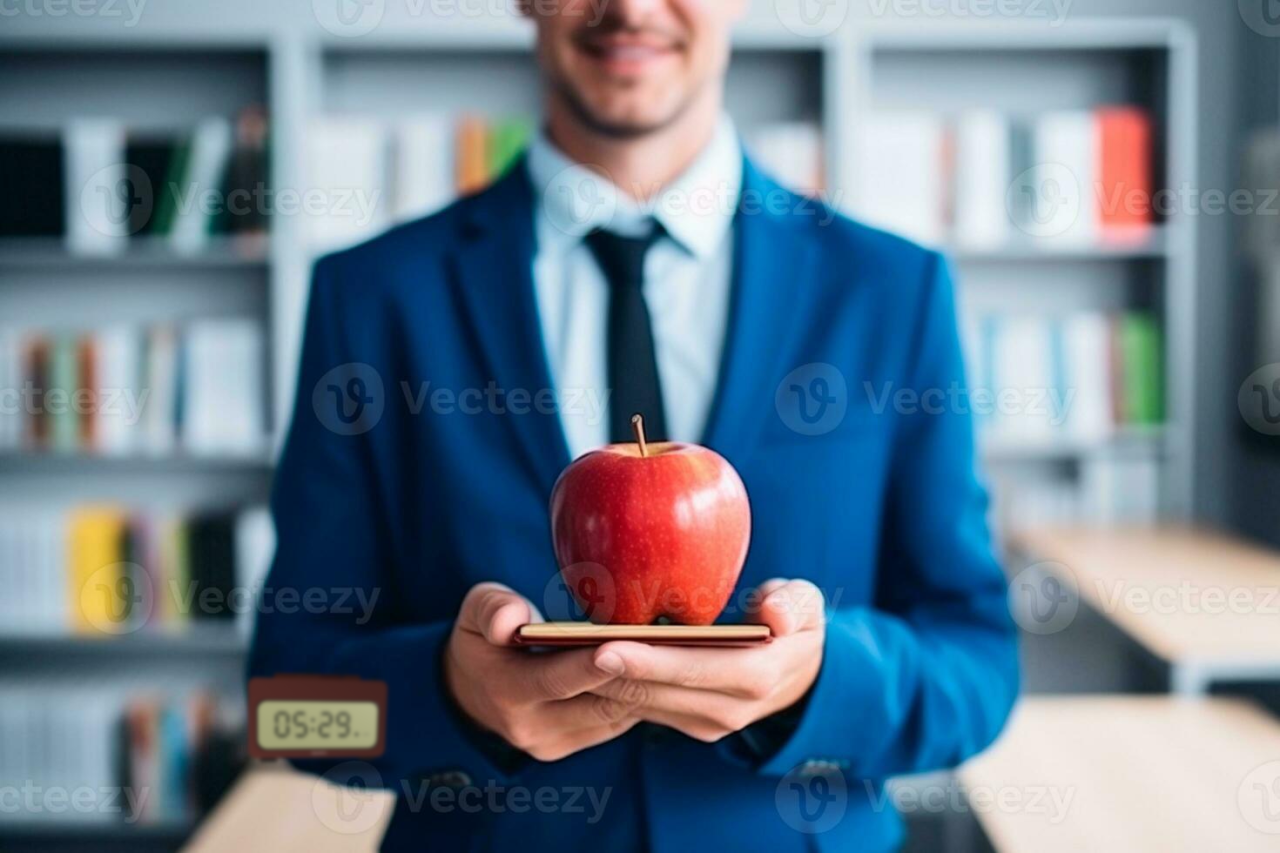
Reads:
h=5 m=29
